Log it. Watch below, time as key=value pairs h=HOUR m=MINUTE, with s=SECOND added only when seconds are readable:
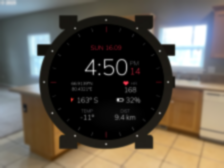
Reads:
h=4 m=50
